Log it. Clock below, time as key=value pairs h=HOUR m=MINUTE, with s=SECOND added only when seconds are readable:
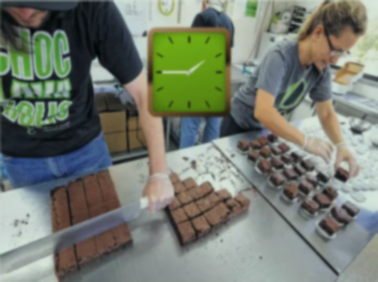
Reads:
h=1 m=45
